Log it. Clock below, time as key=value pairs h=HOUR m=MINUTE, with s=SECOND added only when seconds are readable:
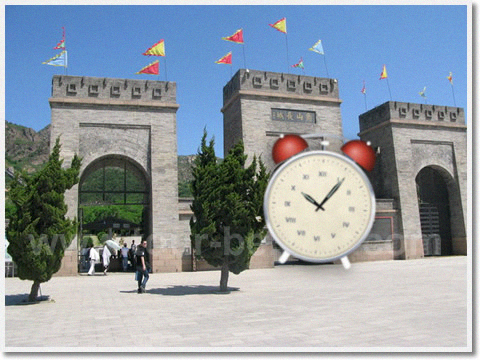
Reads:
h=10 m=6
